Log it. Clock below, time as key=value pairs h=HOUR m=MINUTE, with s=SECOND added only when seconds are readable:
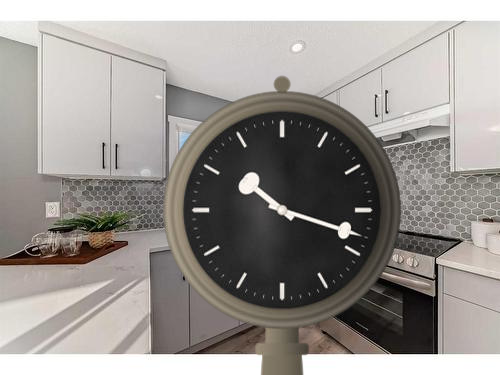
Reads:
h=10 m=18
